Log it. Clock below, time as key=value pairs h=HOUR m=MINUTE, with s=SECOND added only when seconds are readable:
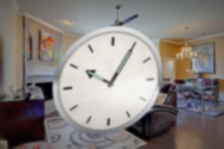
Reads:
h=10 m=5
